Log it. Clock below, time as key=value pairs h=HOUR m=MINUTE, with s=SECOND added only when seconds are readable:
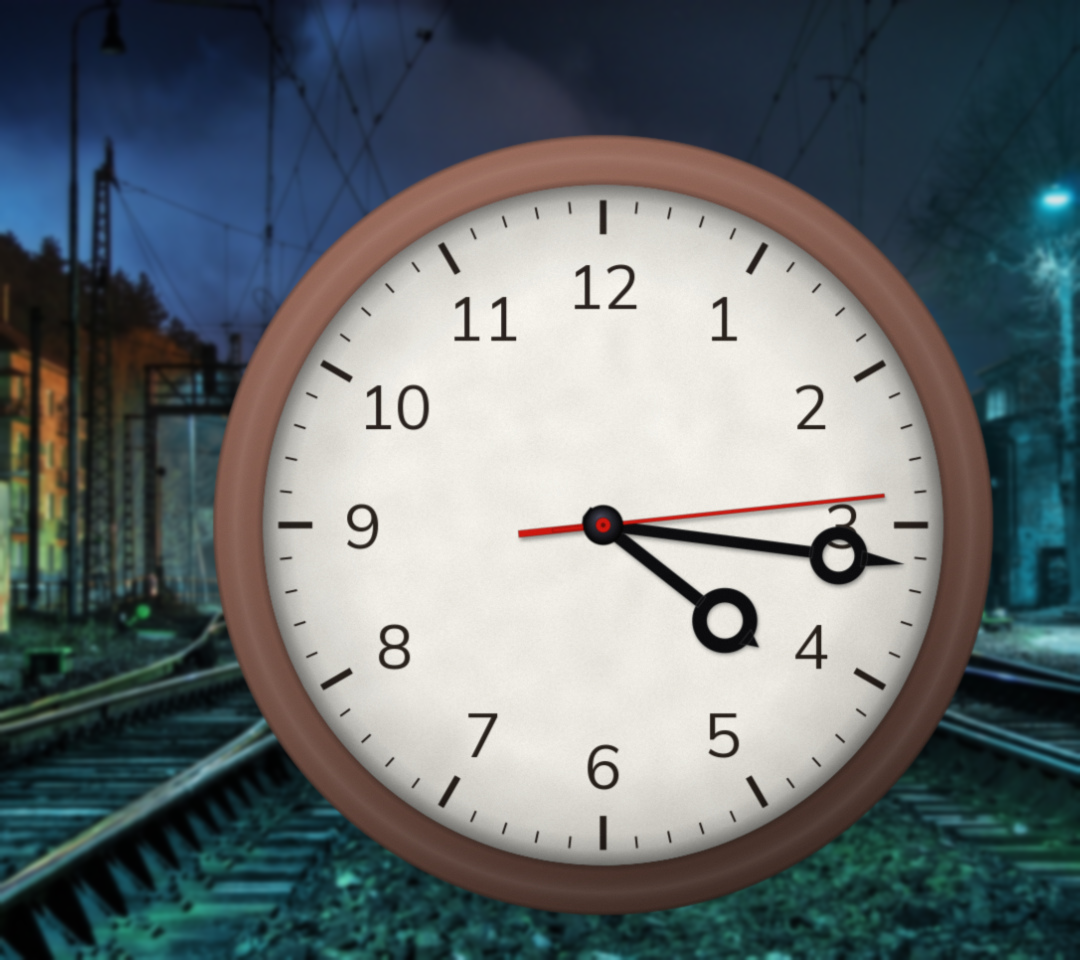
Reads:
h=4 m=16 s=14
